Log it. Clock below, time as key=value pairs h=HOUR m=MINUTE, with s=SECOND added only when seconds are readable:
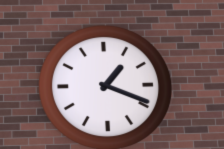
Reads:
h=1 m=19
